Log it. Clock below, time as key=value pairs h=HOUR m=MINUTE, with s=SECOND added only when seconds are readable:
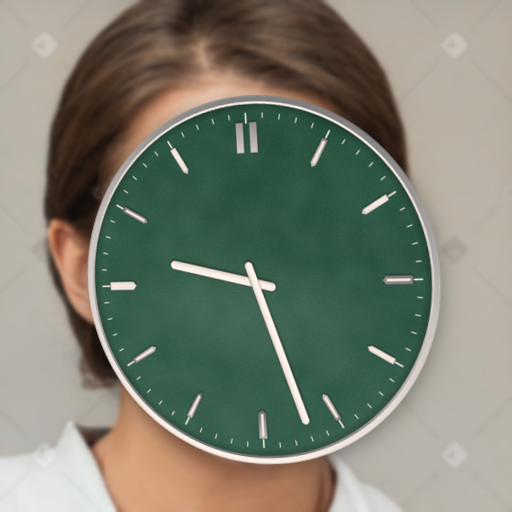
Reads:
h=9 m=27
